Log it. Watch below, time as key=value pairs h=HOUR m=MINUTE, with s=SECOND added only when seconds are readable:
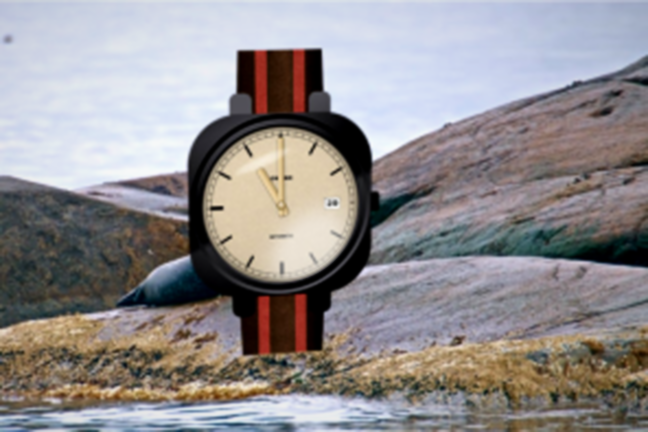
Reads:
h=11 m=0
